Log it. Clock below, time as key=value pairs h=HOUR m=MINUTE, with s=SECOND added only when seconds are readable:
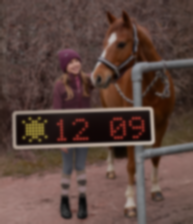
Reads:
h=12 m=9
